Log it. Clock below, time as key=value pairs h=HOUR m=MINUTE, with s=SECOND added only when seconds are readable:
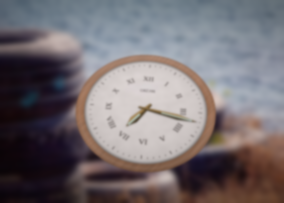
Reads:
h=7 m=17
